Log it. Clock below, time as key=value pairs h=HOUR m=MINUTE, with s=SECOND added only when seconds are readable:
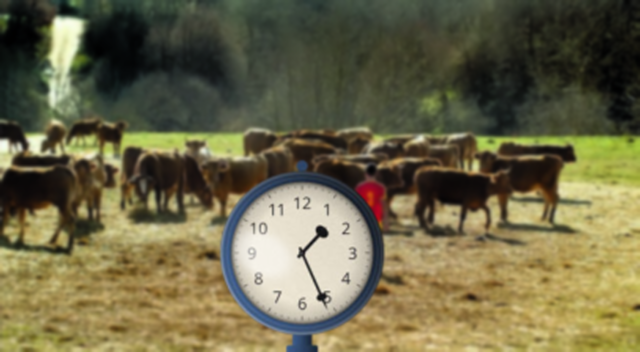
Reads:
h=1 m=26
